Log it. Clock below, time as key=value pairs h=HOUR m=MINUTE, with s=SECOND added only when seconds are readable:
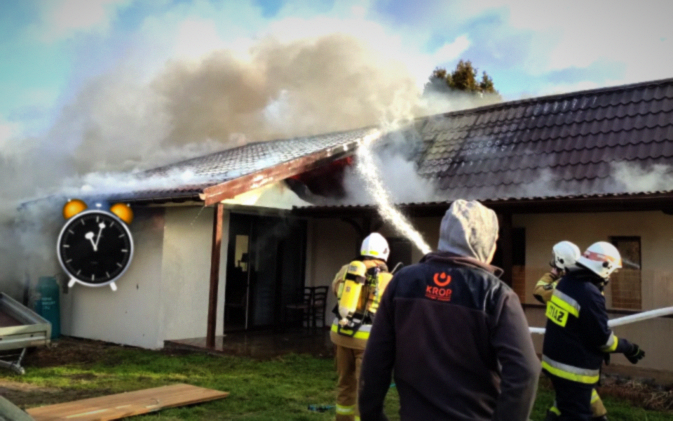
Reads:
h=11 m=2
